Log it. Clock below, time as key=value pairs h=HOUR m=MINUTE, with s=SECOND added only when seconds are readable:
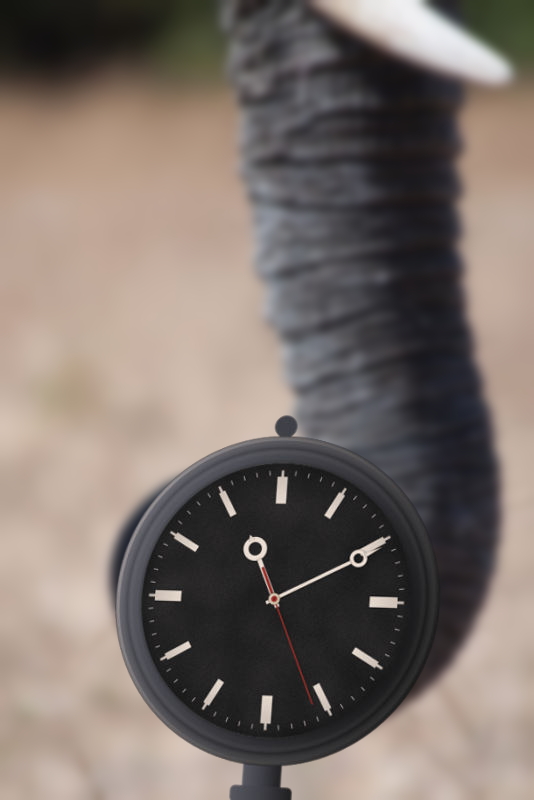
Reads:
h=11 m=10 s=26
